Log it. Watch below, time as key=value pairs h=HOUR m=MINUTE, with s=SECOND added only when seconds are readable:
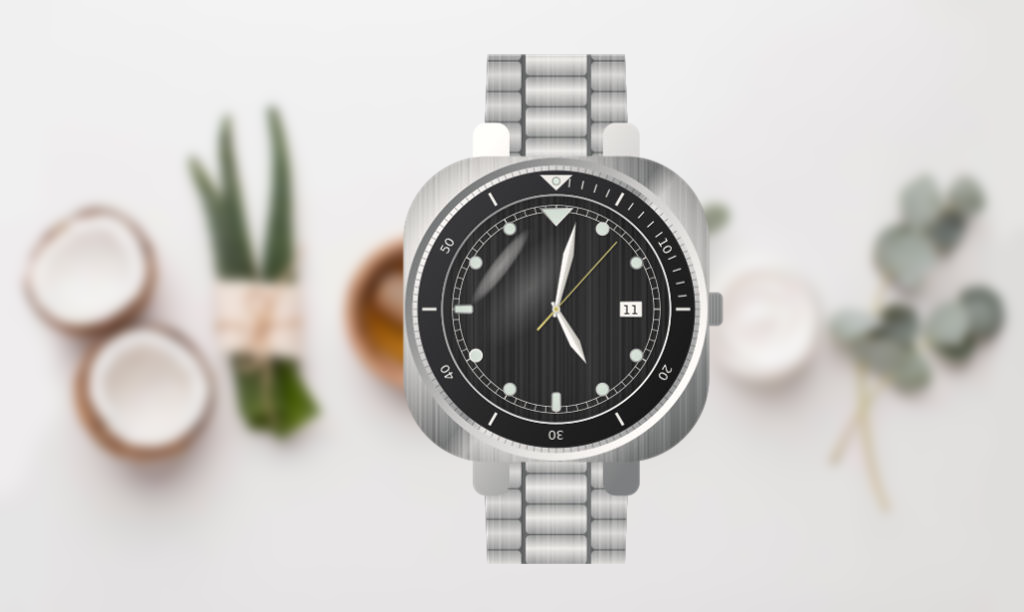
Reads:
h=5 m=2 s=7
